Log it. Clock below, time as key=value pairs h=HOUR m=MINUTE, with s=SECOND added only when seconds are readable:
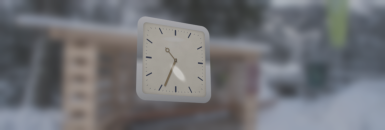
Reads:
h=10 m=34
